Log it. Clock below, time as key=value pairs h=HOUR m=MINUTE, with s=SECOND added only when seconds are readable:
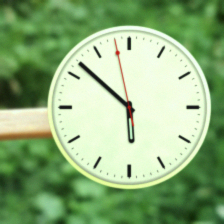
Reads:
h=5 m=51 s=58
